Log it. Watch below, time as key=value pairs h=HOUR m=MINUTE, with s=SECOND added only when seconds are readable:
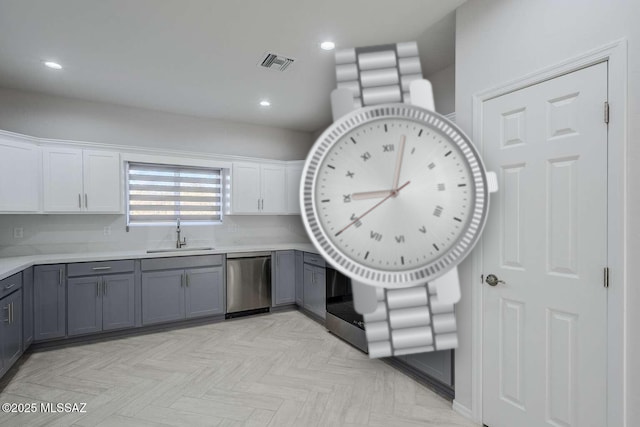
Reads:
h=9 m=2 s=40
